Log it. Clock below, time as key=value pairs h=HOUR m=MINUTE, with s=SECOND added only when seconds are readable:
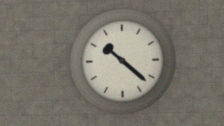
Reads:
h=10 m=22
